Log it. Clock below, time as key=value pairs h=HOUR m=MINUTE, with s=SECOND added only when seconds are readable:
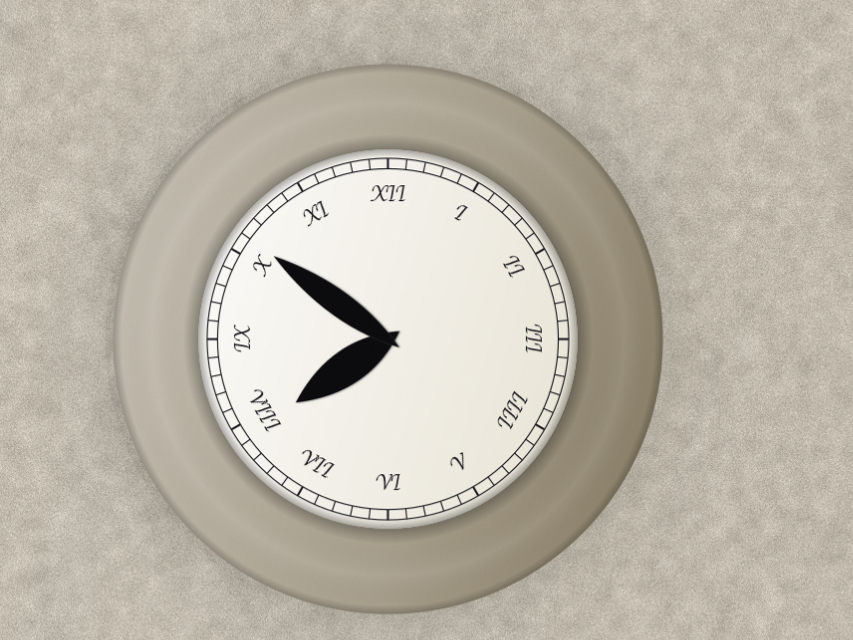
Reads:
h=7 m=51
